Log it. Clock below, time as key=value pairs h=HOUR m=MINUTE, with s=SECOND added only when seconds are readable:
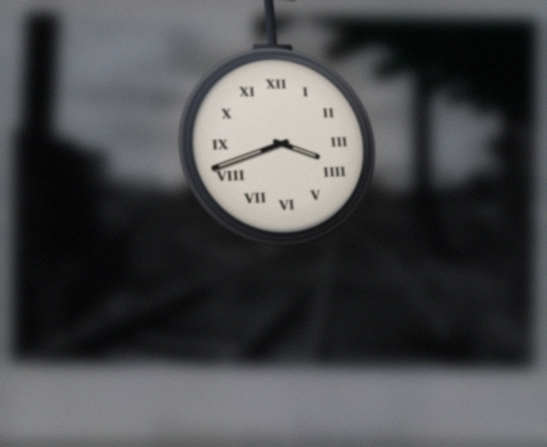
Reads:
h=3 m=42
